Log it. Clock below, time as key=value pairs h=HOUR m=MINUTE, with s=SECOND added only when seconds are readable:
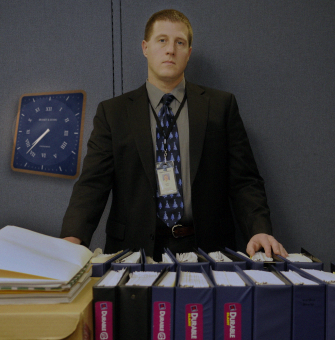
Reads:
h=7 m=37
